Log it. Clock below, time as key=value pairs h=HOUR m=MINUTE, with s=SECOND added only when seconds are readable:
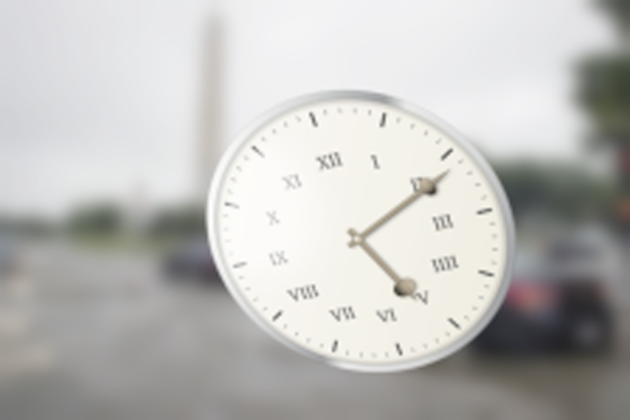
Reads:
h=5 m=11
